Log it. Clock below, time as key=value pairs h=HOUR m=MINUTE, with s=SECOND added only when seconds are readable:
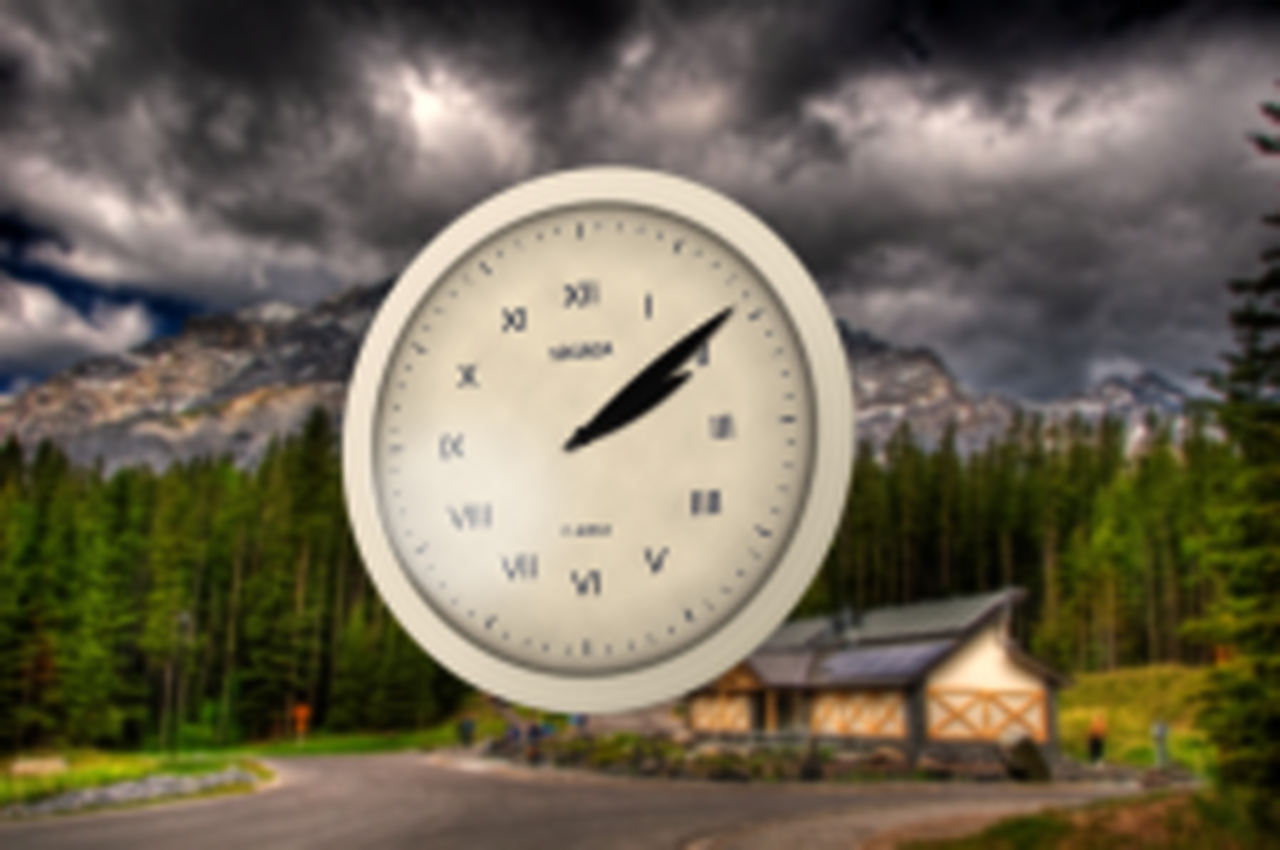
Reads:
h=2 m=9
